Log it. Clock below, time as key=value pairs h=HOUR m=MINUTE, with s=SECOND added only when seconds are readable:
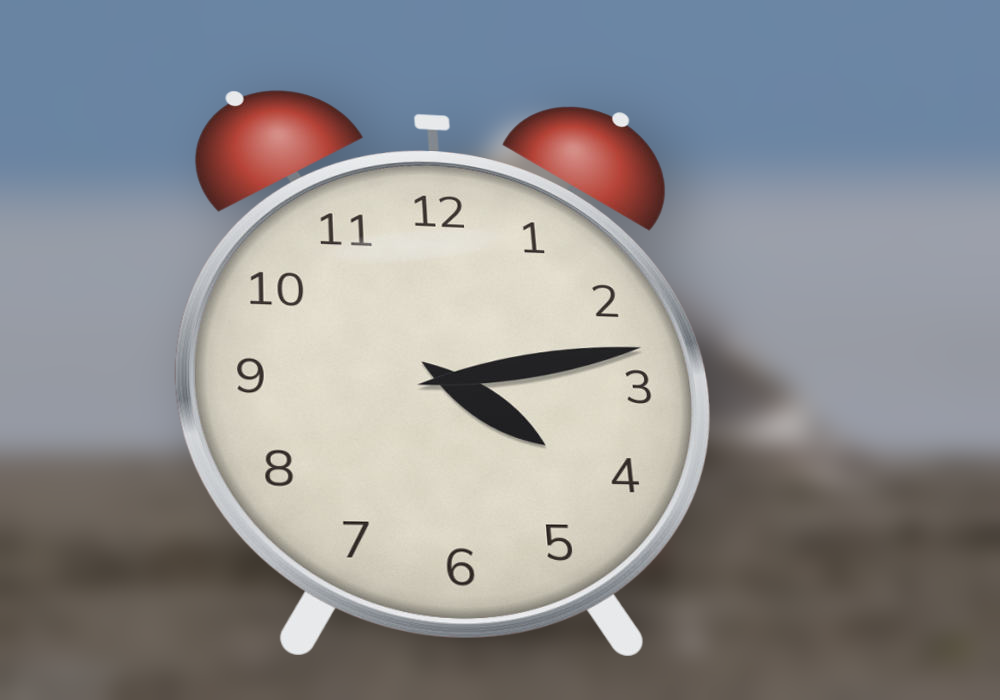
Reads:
h=4 m=13
